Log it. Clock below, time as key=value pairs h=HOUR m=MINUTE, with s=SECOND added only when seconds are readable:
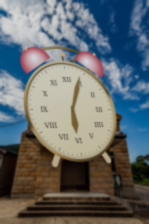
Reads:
h=6 m=4
